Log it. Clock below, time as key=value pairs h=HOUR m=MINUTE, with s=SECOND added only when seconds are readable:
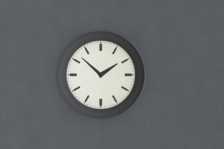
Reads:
h=1 m=52
